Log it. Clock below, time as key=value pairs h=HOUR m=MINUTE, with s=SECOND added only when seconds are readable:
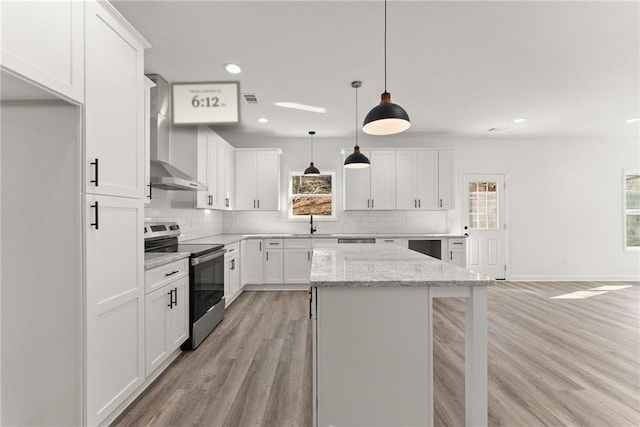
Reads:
h=6 m=12
